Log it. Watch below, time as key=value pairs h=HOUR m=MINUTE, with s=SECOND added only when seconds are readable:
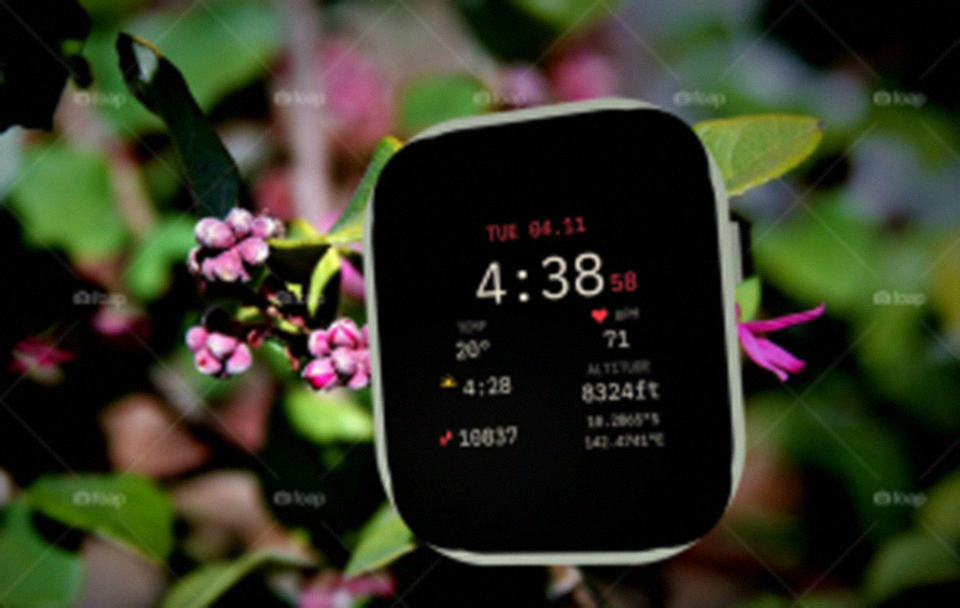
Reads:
h=4 m=38
